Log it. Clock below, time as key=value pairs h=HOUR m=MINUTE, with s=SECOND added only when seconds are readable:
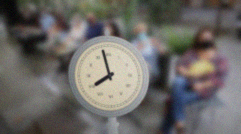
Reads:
h=7 m=58
